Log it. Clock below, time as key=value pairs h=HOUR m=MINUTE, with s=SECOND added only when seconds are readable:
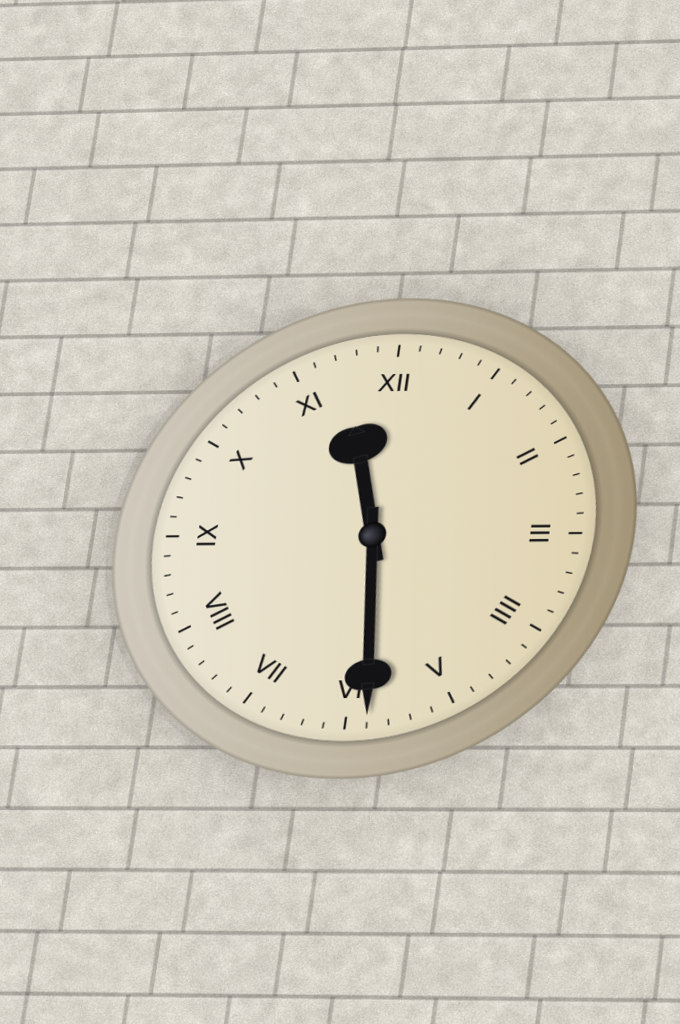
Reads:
h=11 m=29
